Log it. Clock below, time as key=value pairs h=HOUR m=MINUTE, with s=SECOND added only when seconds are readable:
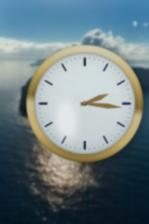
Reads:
h=2 m=16
